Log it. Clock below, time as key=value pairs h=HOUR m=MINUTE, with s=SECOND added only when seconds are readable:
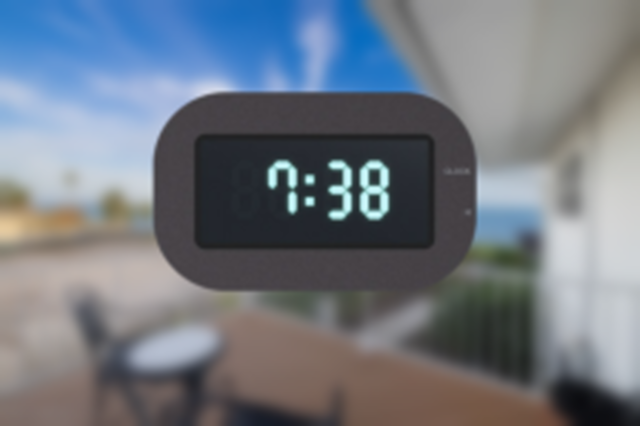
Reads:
h=7 m=38
